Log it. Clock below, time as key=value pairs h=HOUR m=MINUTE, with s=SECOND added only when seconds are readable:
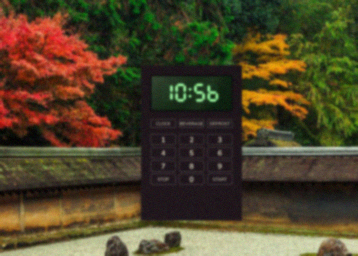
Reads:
h=10 m=56
